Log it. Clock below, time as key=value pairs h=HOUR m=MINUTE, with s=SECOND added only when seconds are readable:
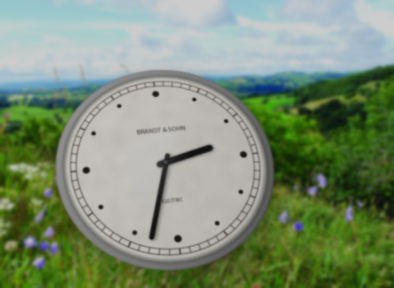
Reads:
h=2 m=33
